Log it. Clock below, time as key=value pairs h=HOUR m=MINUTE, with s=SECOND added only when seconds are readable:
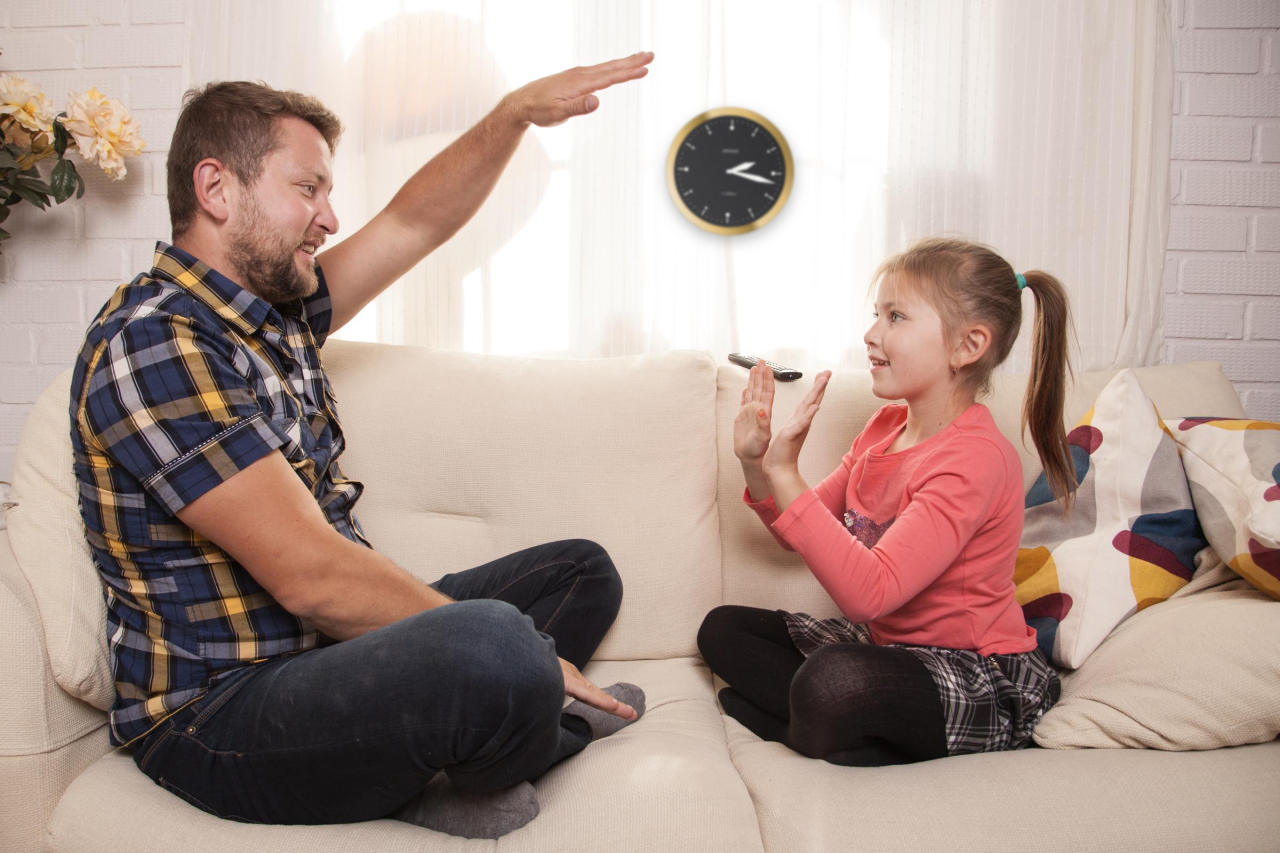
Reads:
h=2 m=17
